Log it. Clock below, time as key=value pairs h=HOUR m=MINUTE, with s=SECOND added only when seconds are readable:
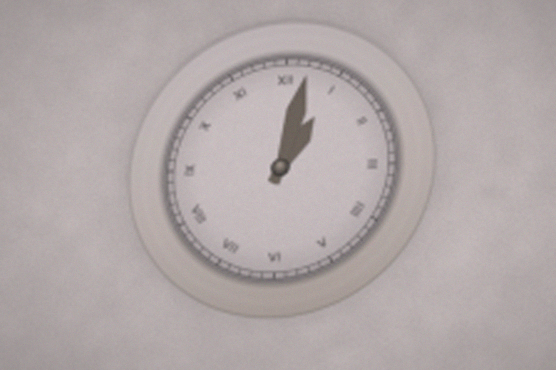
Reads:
h=1 m=2
